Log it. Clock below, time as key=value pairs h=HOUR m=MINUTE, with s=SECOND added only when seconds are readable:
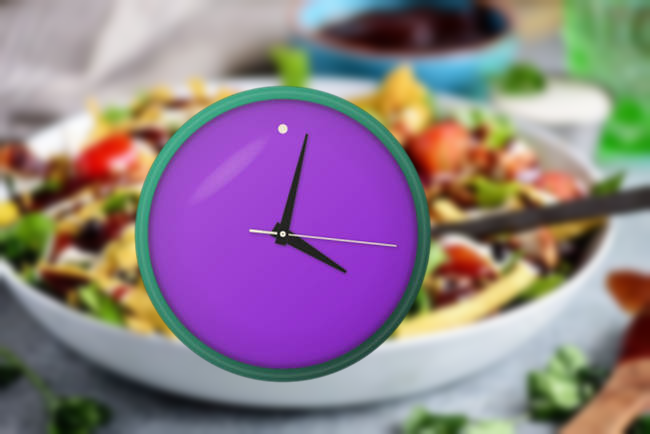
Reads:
h=4 m=2 s=16
